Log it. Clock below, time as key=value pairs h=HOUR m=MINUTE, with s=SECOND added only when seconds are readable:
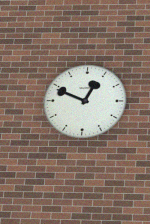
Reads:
h=12 m=49
